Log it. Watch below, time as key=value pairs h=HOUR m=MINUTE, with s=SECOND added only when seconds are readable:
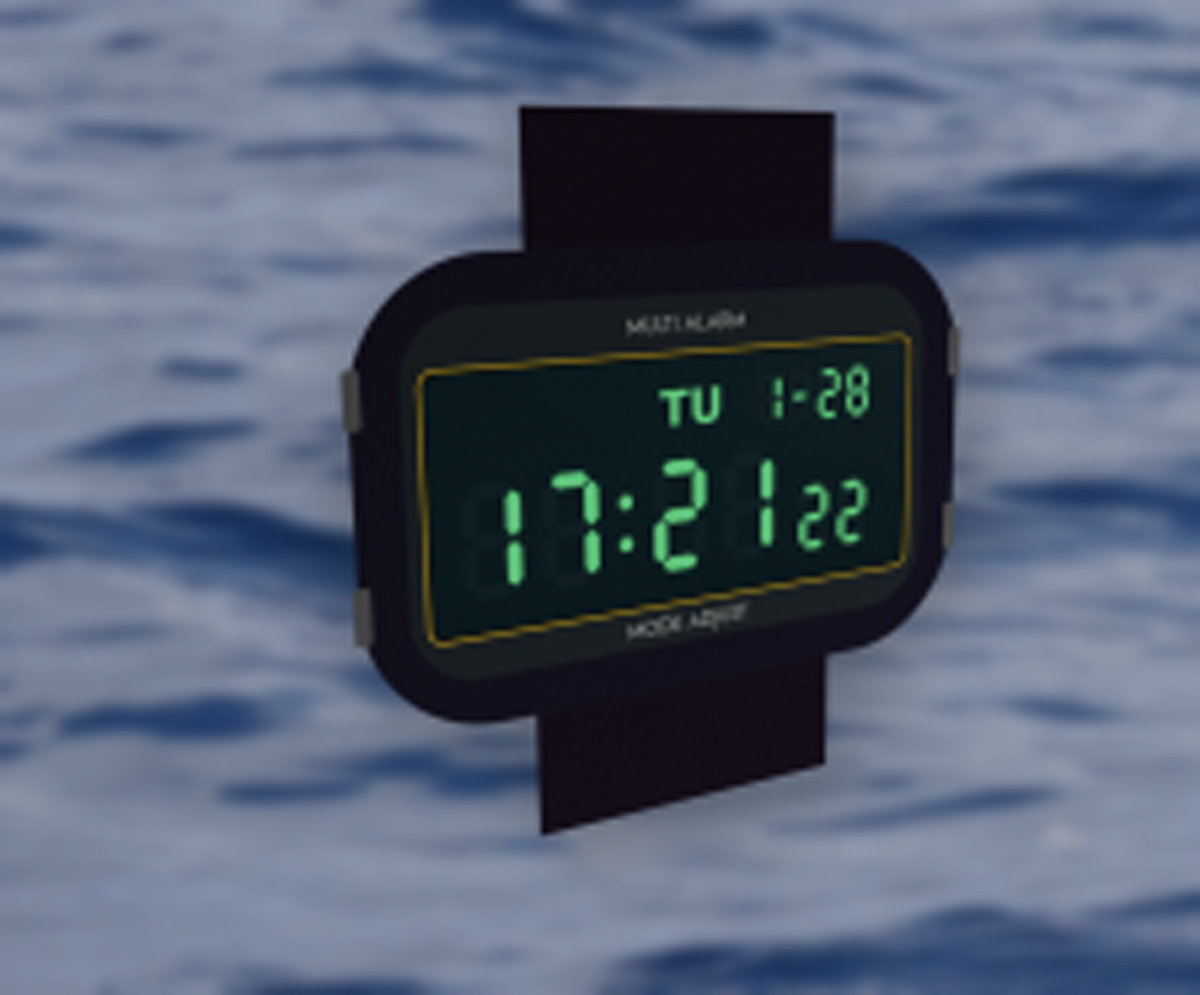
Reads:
h=17 m=21 s=22
